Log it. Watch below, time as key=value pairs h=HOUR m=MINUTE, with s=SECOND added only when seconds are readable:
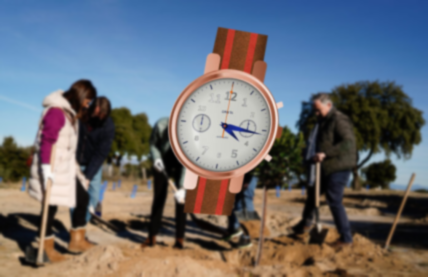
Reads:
h=4 m=16
